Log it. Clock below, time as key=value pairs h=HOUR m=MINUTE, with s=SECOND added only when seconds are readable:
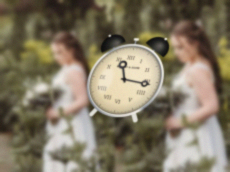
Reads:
h=11 m=16
